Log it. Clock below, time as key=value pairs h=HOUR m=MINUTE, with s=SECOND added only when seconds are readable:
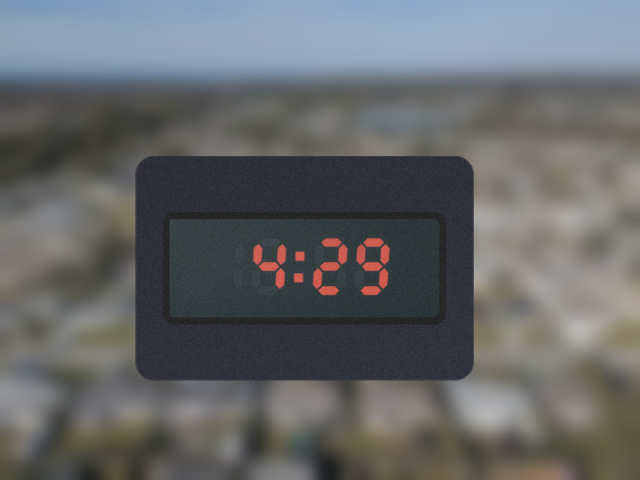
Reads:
h=4 m=29
